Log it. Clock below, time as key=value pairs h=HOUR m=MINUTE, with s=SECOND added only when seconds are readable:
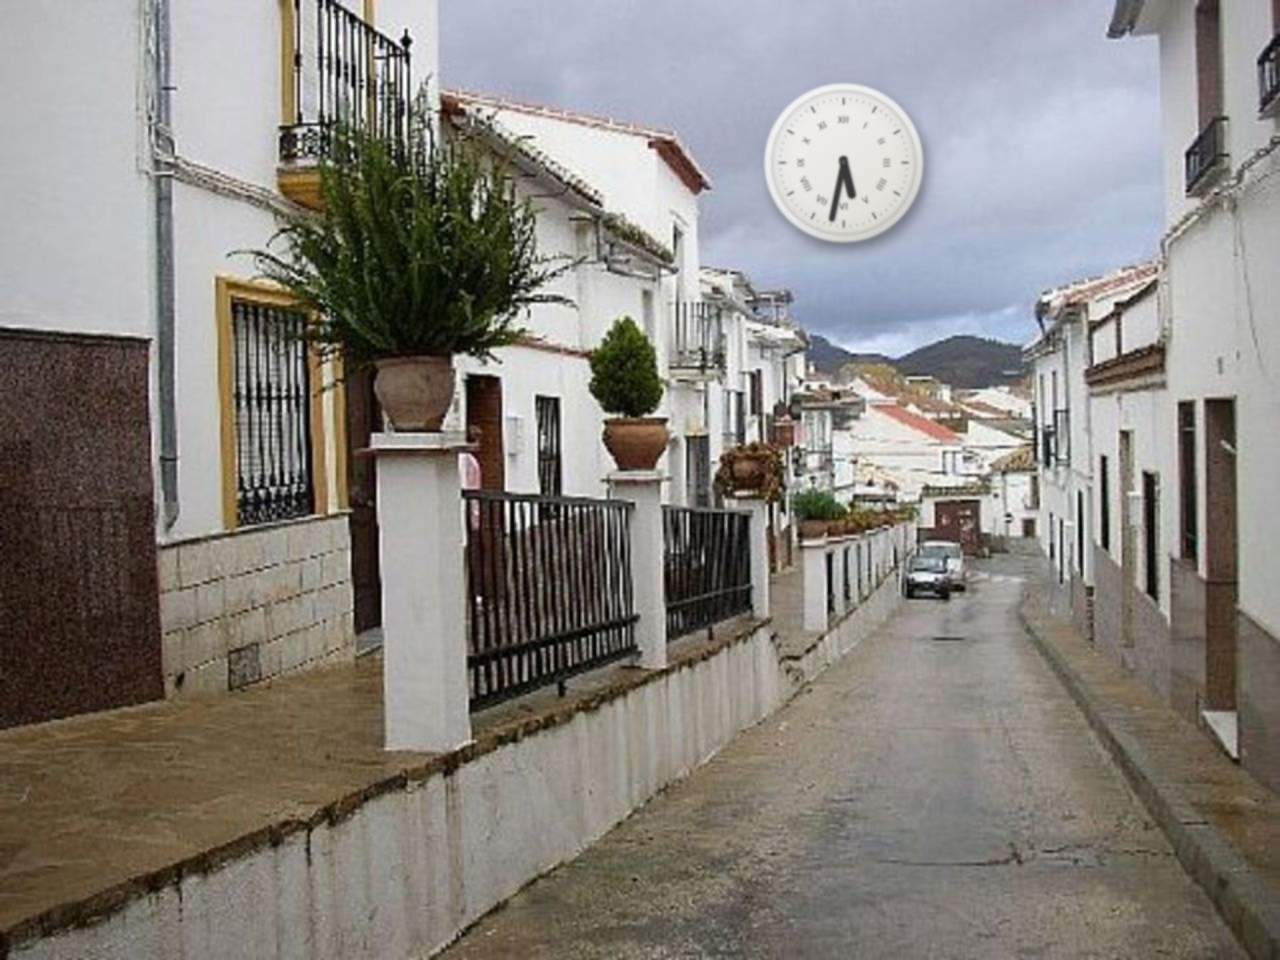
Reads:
h=5 m=32
